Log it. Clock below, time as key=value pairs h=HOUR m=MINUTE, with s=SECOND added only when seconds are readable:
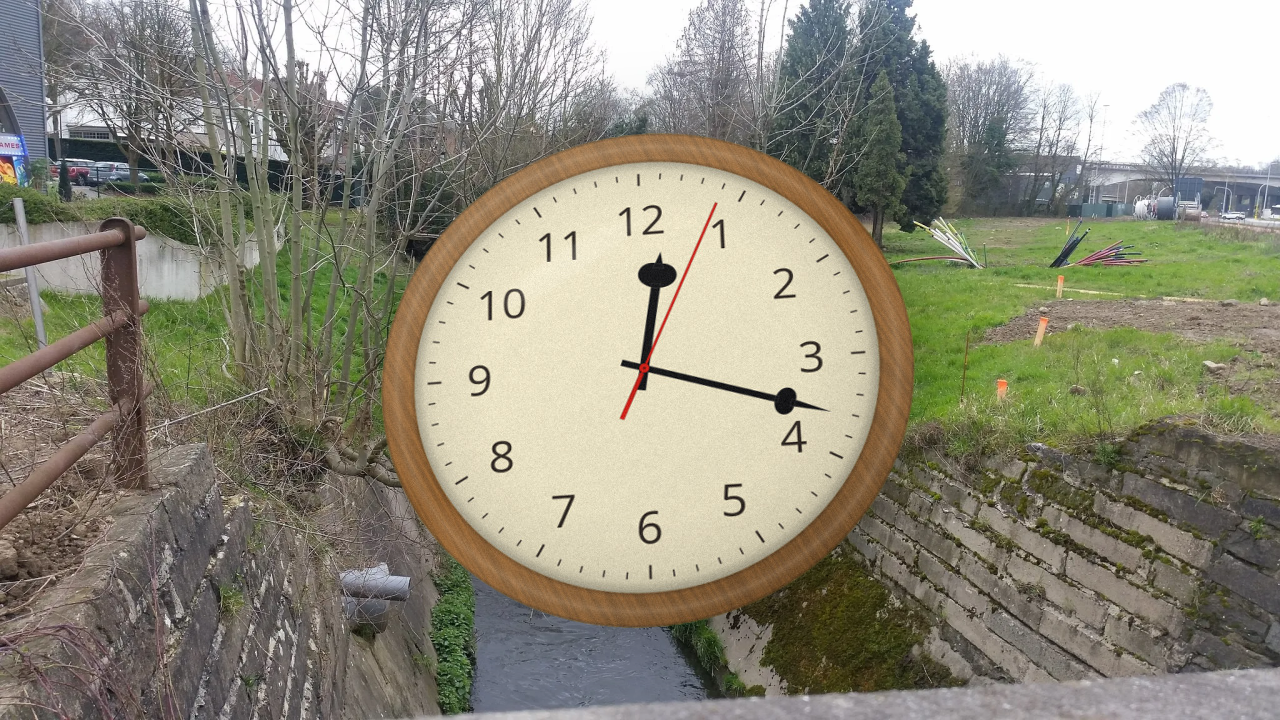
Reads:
h=12 m=18 s=4
